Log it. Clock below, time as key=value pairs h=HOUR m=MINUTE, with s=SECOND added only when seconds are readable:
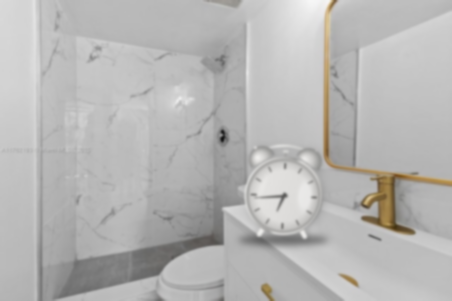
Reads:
h=6 m=44
